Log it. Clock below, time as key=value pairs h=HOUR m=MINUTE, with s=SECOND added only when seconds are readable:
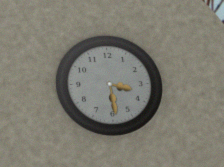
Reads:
h=3 m=29
